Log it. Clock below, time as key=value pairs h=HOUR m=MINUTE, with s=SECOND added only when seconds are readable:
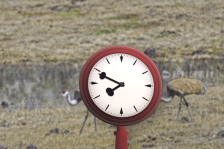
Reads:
h=7 m=49
